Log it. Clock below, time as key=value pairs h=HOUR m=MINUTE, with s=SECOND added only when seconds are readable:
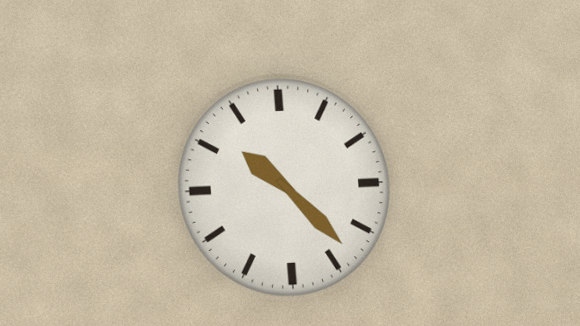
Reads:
h=10 m=23
